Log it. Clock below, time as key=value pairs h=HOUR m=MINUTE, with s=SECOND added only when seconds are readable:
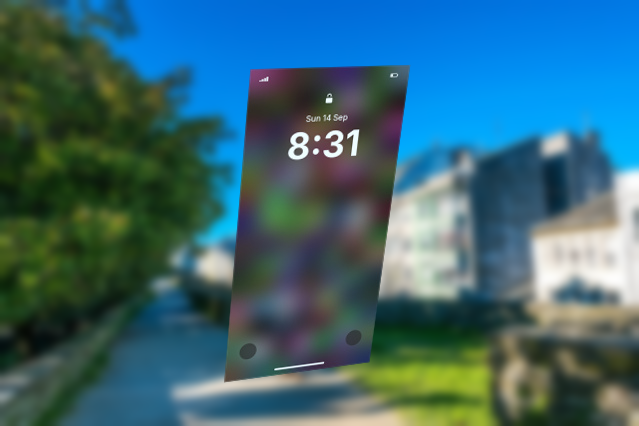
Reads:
h=8 m=31
